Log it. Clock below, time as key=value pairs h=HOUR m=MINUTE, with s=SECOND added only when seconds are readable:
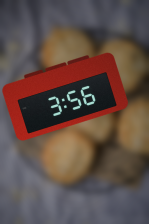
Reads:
h=3 m=56
